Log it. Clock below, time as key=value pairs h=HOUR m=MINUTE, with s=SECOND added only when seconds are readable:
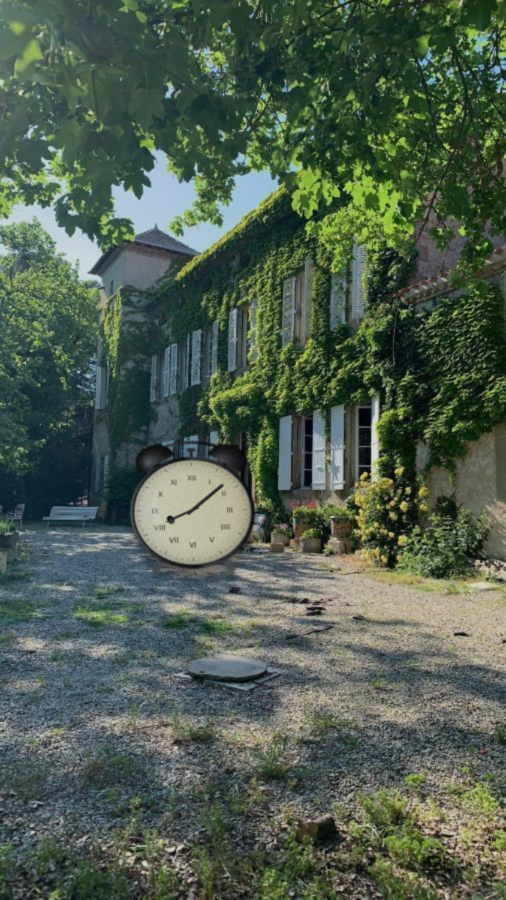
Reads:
h=8 m=8
